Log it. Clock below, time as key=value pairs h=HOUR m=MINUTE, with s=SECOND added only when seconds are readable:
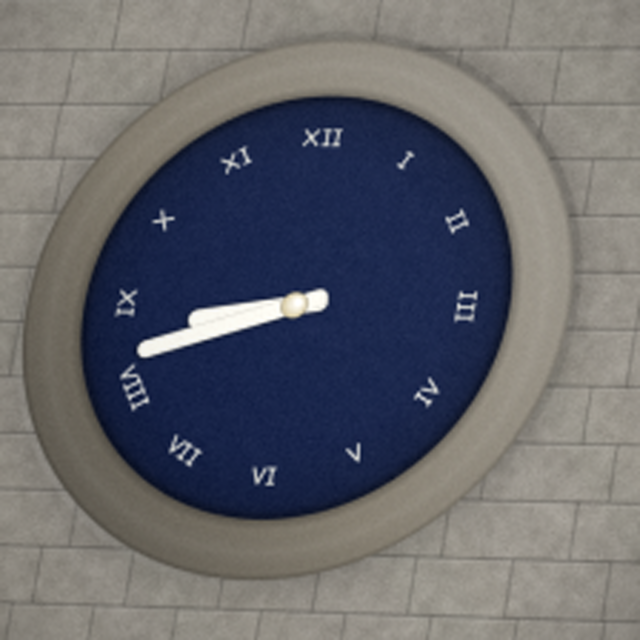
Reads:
h=8 m=42
